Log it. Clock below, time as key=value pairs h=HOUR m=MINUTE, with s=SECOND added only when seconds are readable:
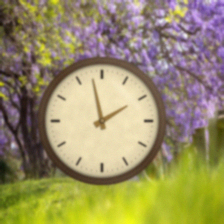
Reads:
h=1 m=58
